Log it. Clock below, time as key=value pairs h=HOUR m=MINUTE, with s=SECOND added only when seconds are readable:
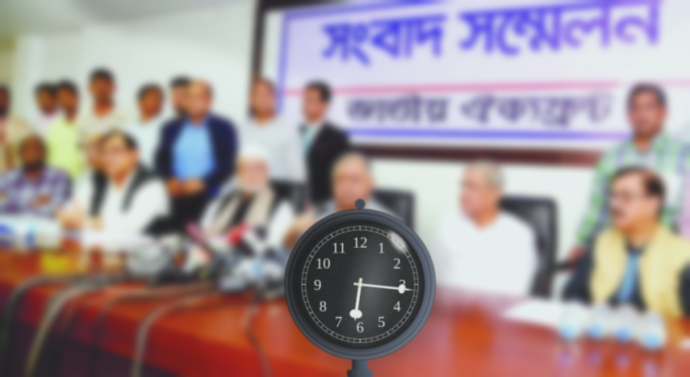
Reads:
h=6 m=16
